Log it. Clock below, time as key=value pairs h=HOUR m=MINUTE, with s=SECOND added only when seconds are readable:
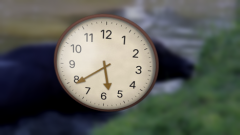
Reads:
h=5 m=39
